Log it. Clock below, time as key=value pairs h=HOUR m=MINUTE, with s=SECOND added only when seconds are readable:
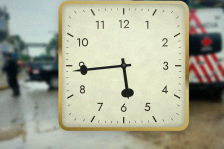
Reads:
h=5 m=44
